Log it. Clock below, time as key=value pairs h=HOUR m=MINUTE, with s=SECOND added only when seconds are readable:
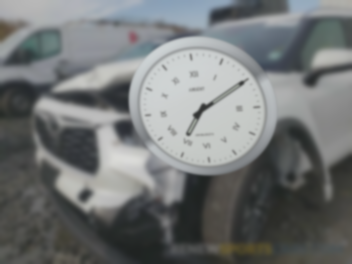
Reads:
h=7 m=10
